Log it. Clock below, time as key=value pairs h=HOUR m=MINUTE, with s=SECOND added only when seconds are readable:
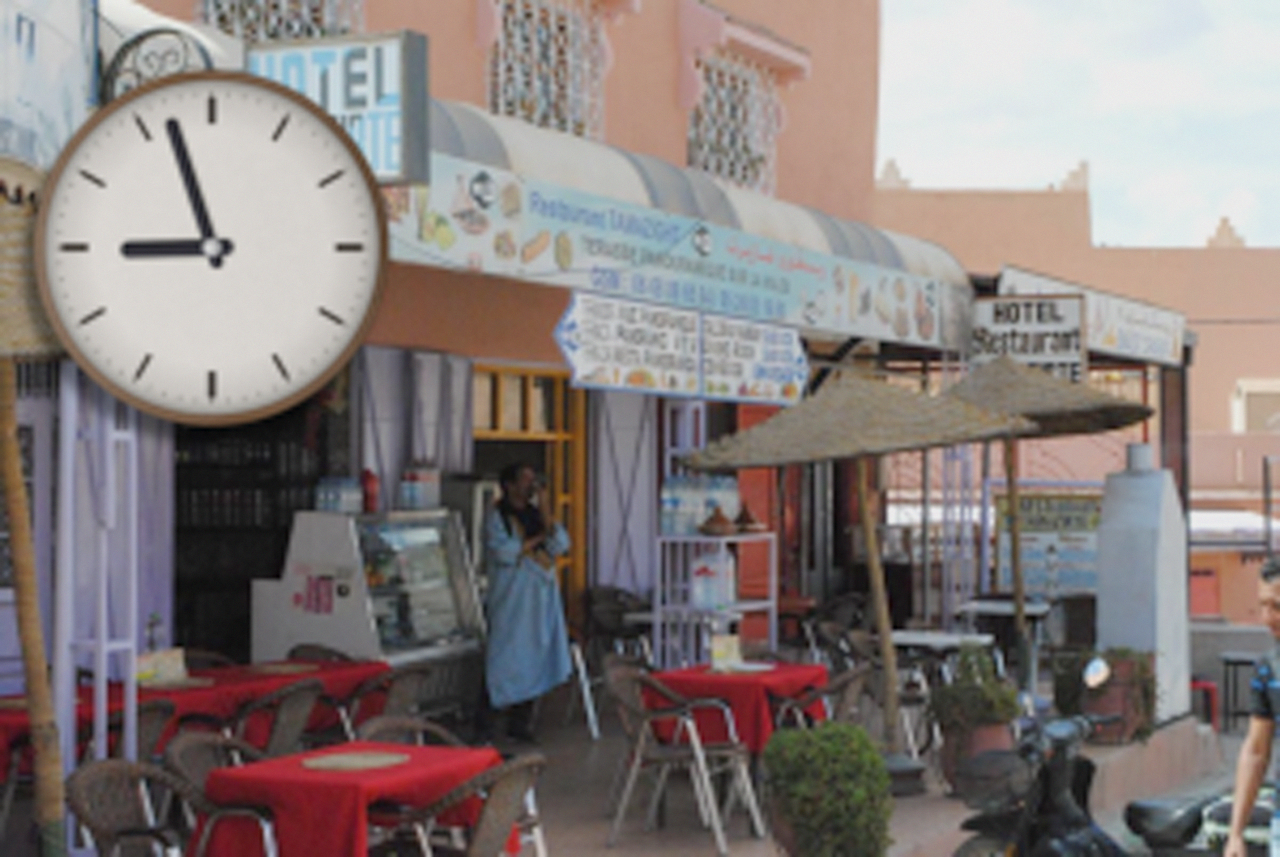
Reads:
h=8 m=57
